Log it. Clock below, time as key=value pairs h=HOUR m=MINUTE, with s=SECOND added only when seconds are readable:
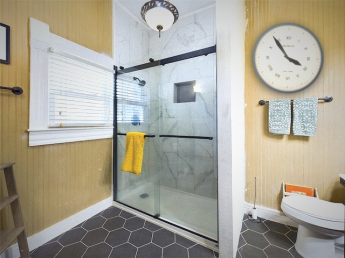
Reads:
h=3 m=54
